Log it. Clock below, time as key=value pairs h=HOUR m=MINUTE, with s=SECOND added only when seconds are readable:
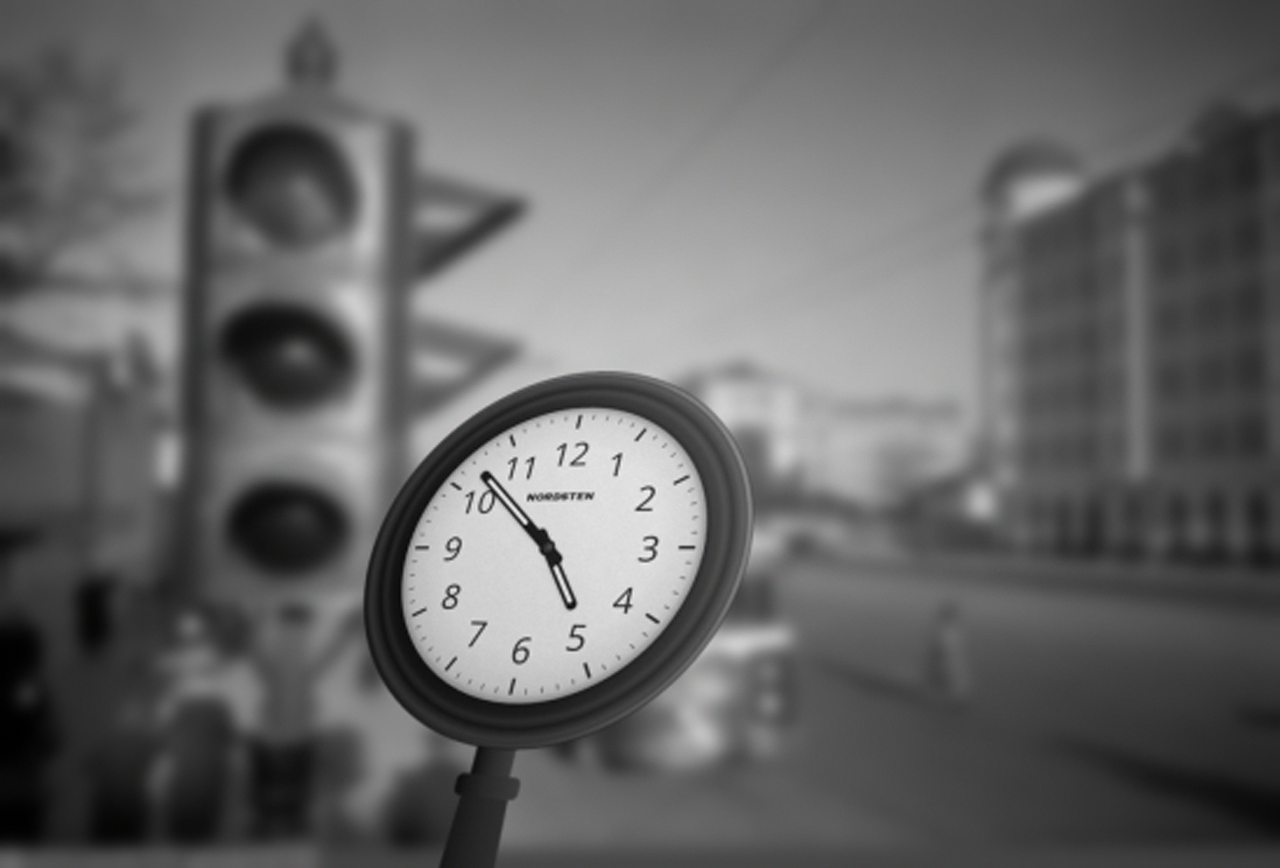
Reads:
h=4 m=52
